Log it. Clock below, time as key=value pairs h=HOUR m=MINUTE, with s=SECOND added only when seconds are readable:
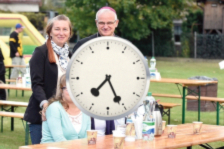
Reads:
h=7 m=26
